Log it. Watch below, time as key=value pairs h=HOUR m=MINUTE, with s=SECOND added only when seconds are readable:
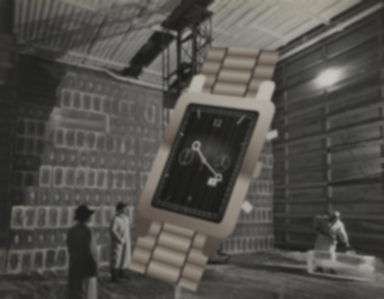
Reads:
h=10 m=20
